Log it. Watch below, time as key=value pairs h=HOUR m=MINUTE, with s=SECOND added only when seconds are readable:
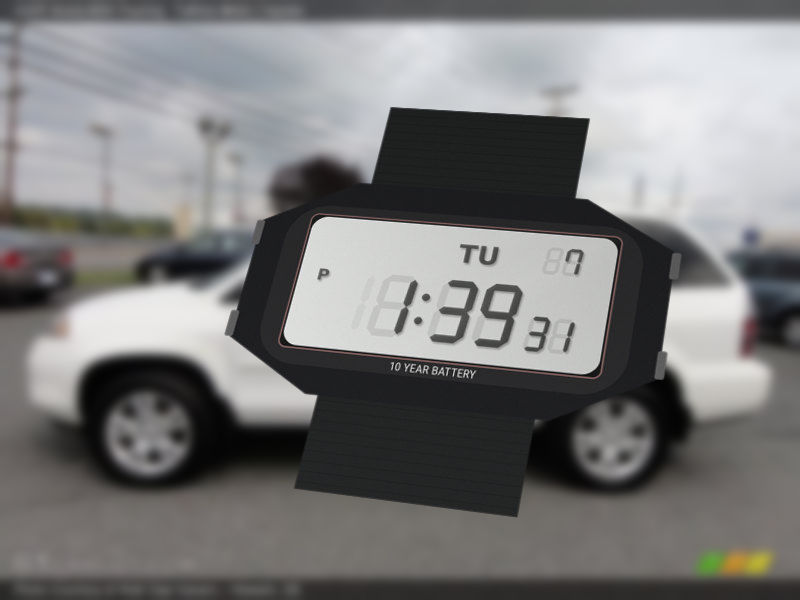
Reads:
h=1 m=39 s=31
